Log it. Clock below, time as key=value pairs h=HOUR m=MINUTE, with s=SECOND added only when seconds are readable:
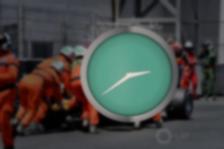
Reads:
h=2 m=39
